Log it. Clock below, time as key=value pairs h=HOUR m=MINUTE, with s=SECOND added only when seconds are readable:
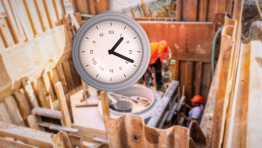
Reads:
h=1 m=19
